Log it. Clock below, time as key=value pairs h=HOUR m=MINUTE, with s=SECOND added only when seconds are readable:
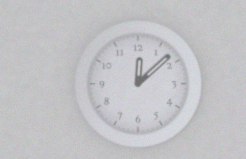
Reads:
h=12 m=8
